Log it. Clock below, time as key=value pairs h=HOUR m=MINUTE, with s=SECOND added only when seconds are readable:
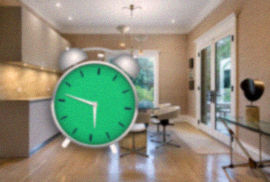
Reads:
h=5 m=47
